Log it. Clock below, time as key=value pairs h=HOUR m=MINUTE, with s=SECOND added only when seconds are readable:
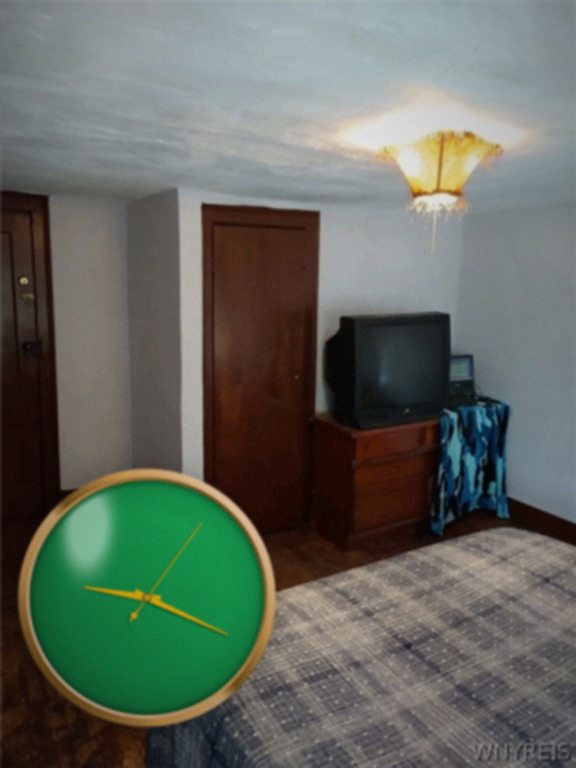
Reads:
h=9 m=19 s=6
